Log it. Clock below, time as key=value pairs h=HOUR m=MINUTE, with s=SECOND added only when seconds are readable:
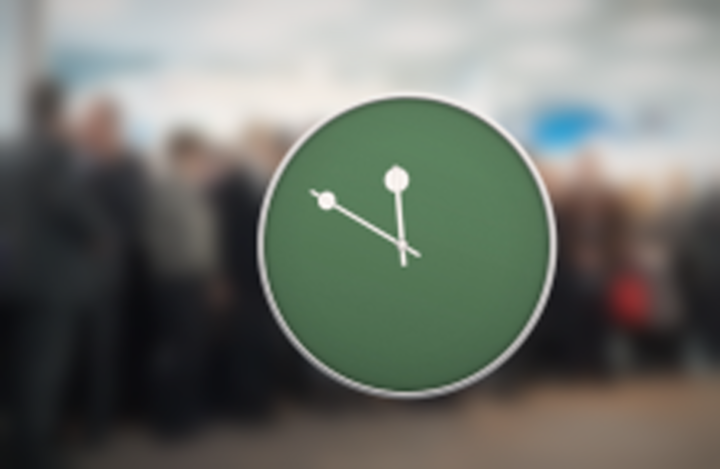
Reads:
h=11 m=50
